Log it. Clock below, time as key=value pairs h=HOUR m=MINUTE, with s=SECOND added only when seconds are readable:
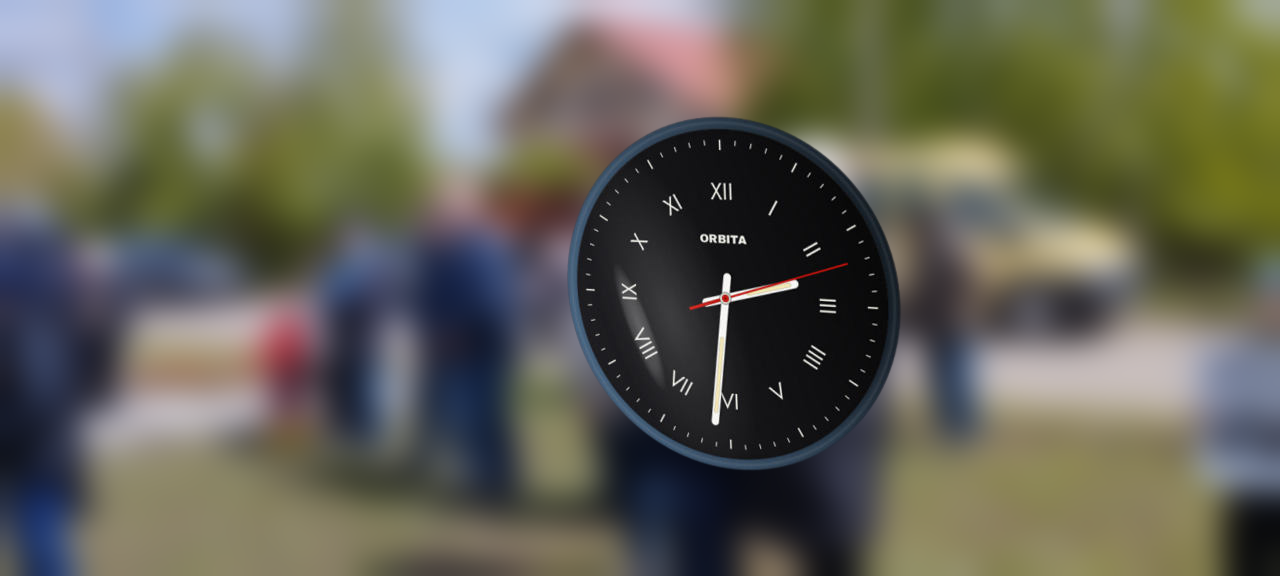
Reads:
h=2 m=31 s=12
